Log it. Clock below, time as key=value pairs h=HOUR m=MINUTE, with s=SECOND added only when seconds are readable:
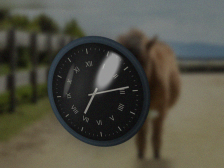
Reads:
h=7 m=14
